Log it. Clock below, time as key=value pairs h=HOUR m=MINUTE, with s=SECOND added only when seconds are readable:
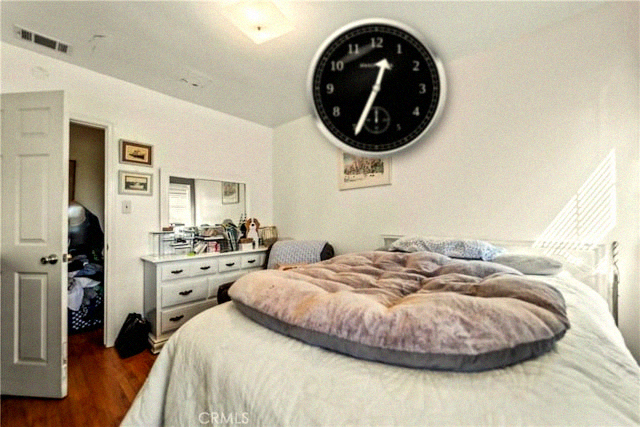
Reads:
h=12 m=34
